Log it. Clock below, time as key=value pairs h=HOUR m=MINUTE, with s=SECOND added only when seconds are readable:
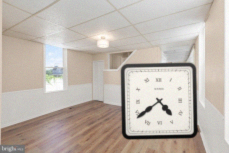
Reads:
h=4 m=39
